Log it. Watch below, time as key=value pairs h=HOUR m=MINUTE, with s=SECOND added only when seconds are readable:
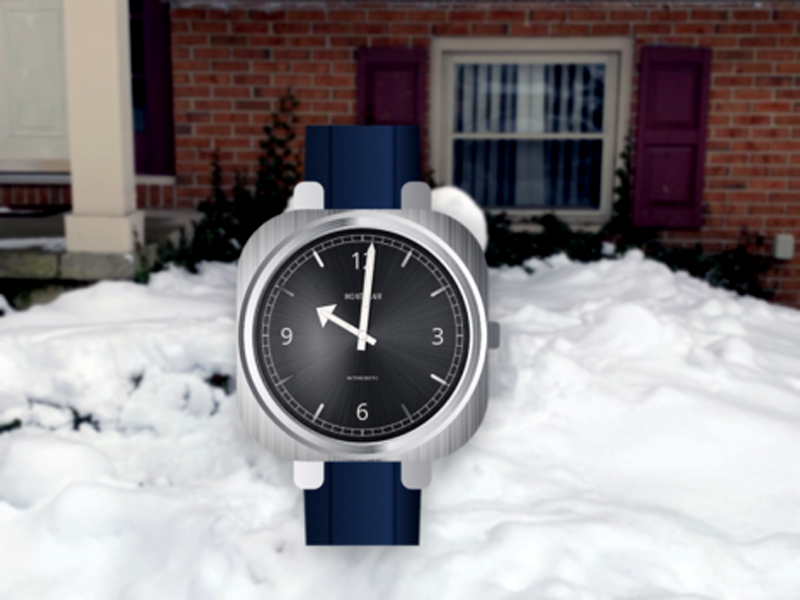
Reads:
h=10 m=1
